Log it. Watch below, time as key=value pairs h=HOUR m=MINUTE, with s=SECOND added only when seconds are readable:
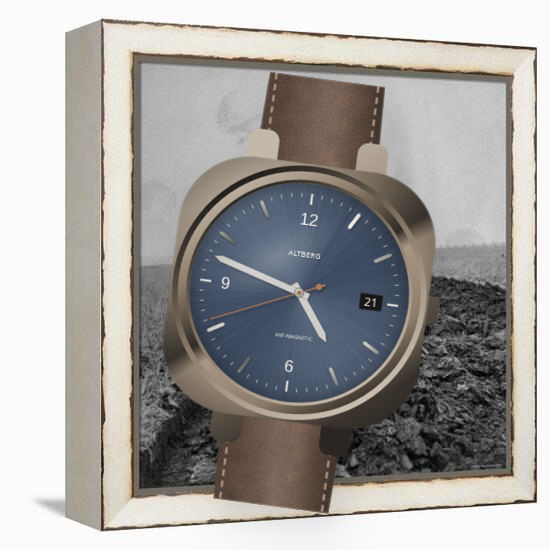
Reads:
h=4 m=47 s=41
